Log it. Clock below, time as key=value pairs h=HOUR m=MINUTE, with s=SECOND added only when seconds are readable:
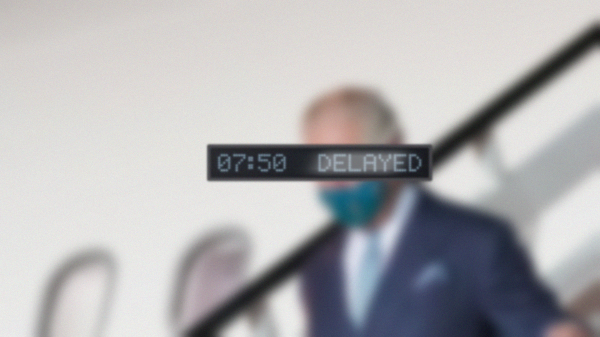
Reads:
h=7 m=50
